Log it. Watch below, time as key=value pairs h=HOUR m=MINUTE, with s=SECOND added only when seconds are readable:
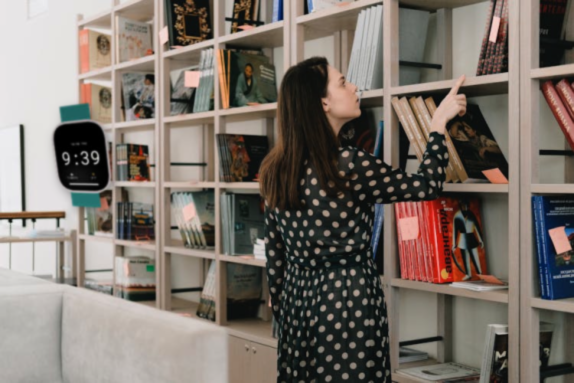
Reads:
h=9 m=39
